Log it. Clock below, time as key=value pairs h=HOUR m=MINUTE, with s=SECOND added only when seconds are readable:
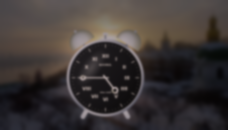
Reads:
h=4 m=45
